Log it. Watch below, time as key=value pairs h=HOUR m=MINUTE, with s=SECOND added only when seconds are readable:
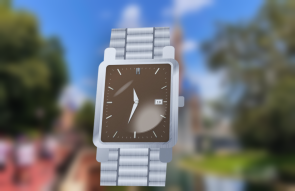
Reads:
h=11 m=33
